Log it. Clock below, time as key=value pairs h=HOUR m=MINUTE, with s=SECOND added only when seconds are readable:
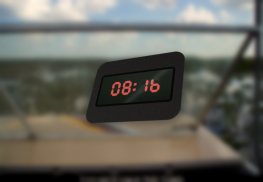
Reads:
h=8 m=16
